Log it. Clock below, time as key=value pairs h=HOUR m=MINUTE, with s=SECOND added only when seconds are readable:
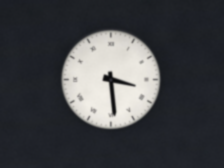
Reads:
h=3 m=29
